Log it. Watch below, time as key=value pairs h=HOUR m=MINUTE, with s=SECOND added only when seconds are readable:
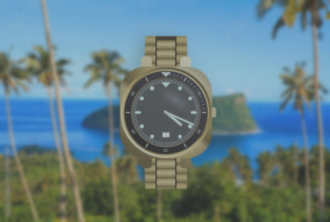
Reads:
h=4 m=19
